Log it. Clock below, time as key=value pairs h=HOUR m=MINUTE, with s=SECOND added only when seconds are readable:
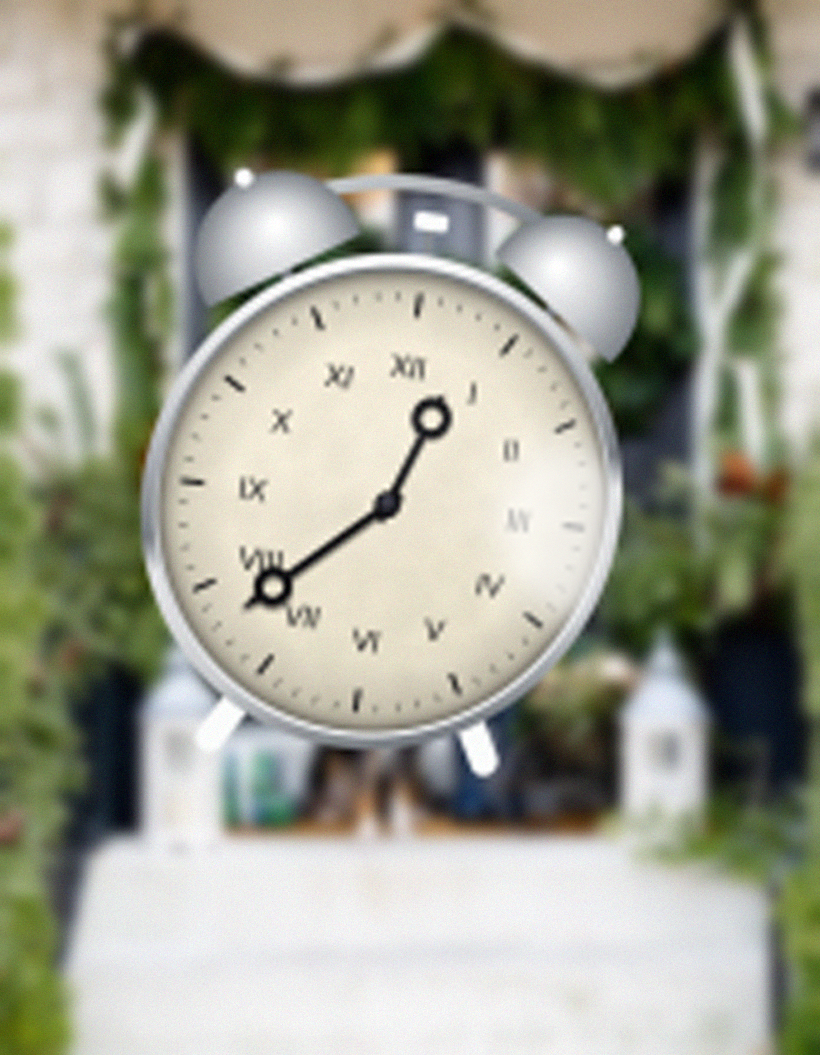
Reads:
h=12 m=38
